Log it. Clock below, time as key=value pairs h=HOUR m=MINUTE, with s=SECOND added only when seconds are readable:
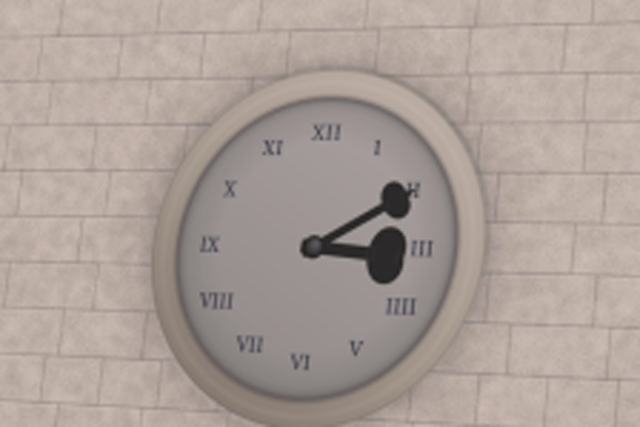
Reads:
h=3 m=10
